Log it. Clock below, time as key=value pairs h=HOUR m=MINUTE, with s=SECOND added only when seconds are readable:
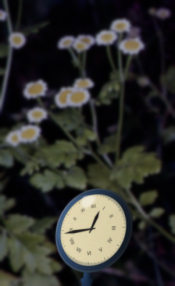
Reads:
h=12 m=44
